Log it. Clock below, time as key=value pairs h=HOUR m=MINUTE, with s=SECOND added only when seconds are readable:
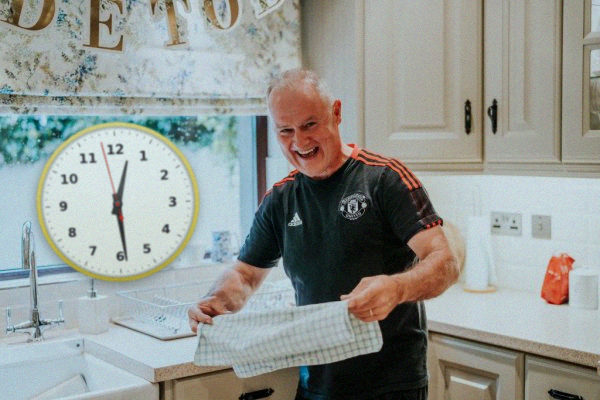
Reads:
h=12 m=28 s=58
